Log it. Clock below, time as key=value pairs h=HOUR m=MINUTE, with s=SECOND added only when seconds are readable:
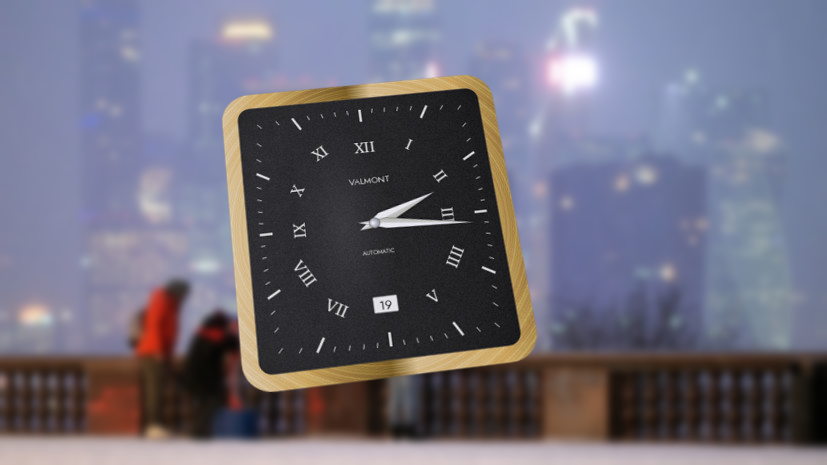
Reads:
h=2 m=16
